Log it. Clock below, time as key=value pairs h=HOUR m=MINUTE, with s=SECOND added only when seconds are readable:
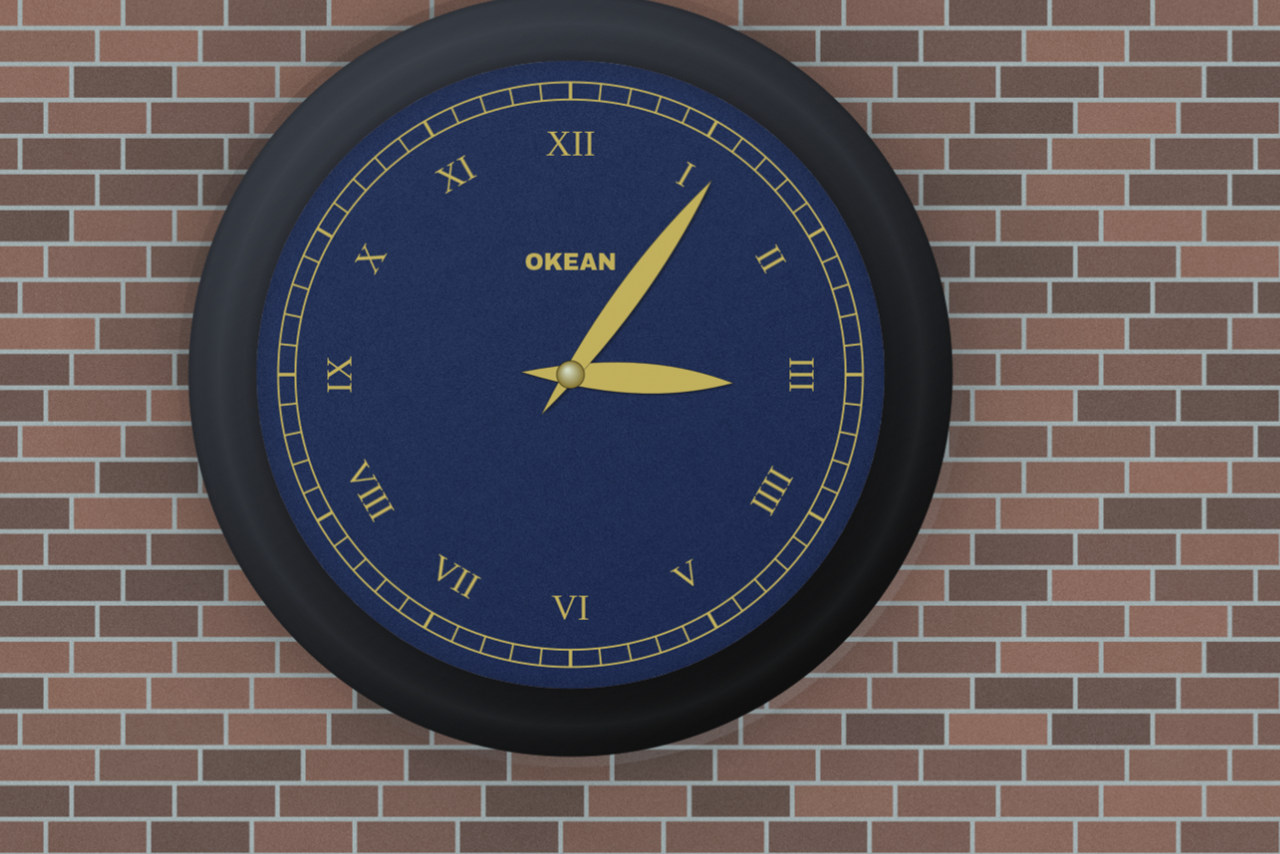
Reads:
h=3 m=6
